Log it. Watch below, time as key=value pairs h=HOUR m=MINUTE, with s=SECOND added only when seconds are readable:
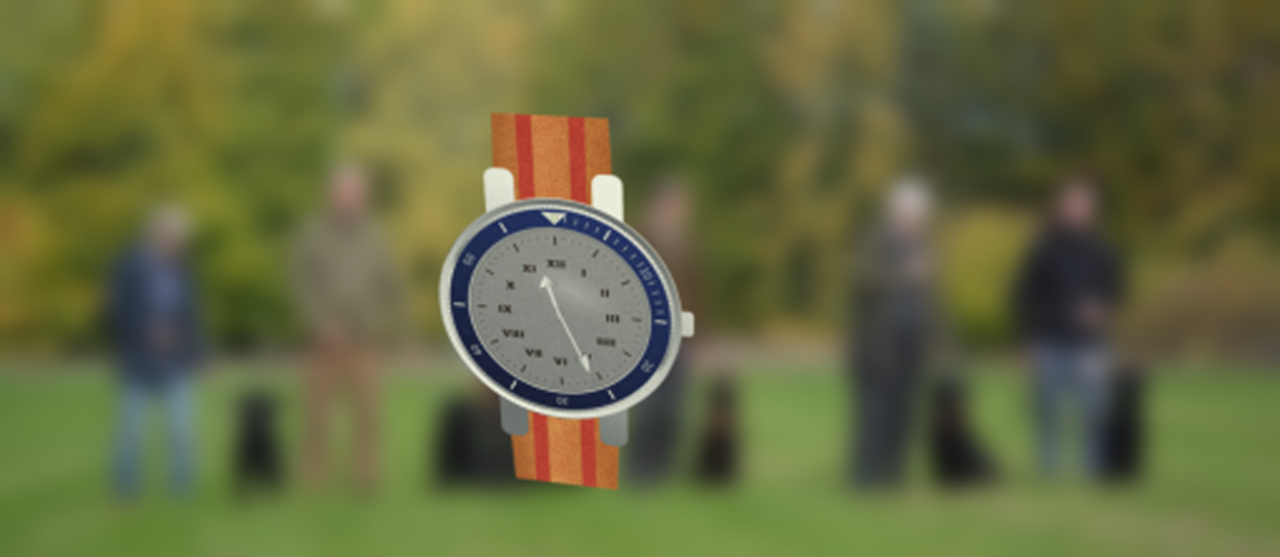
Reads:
h=11 m=26
